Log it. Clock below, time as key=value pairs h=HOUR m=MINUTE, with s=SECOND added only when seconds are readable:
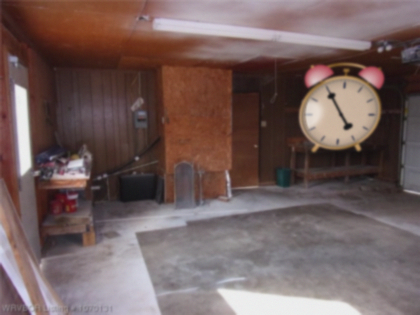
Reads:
h=4 m=55
